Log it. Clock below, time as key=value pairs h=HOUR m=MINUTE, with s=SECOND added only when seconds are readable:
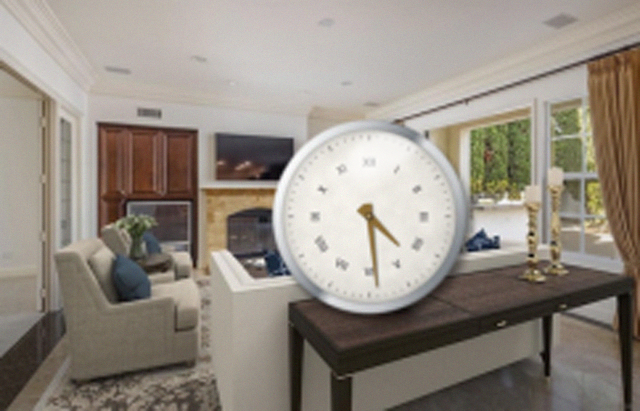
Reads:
h=4 m=29
